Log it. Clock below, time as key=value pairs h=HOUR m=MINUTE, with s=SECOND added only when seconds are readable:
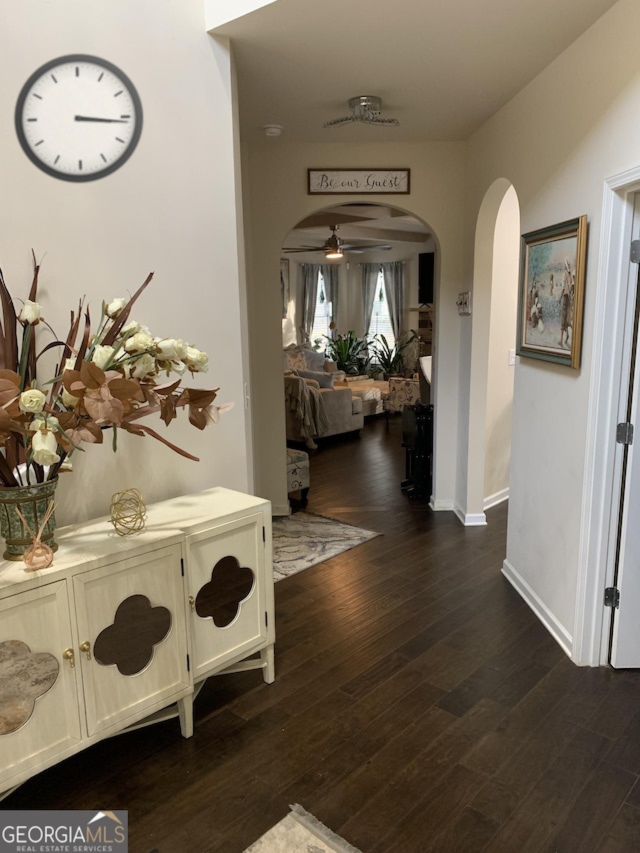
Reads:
h=3 m=16
